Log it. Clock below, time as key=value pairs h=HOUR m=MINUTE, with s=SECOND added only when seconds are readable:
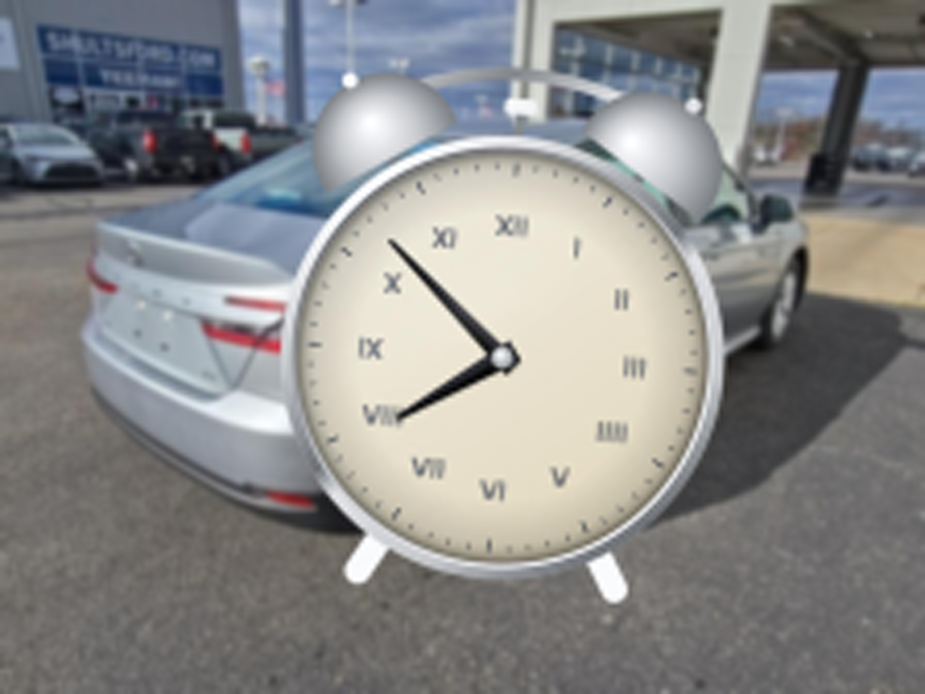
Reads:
h=7 m=52
